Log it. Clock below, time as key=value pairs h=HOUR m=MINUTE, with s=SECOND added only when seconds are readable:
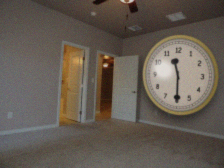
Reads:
h=11 m=30
